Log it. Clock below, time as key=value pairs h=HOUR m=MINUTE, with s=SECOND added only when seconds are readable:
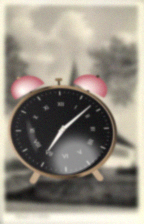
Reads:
h=7 m=8
